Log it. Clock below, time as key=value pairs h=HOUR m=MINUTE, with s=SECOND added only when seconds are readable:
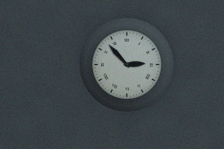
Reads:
h=2 m=53
